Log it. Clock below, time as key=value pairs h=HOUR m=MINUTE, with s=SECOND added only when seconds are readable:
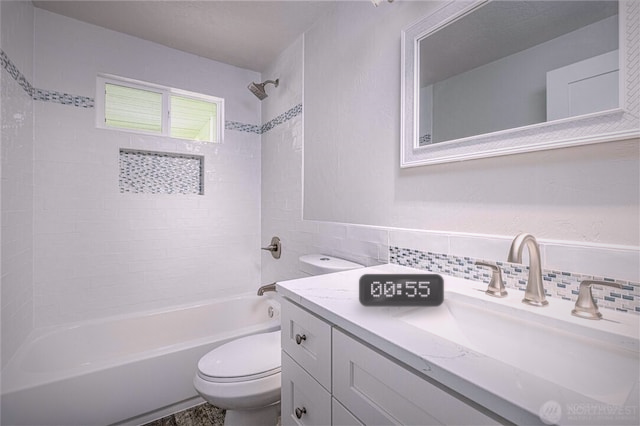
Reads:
h=0 m=55
